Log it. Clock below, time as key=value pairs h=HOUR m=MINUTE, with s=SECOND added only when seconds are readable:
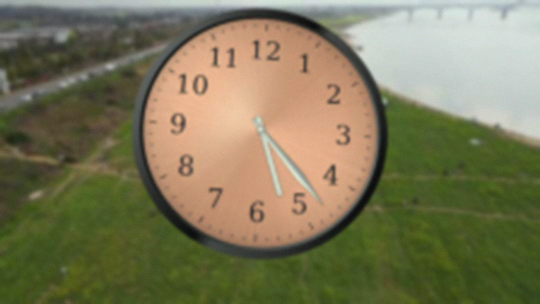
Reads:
h=5 m=23
